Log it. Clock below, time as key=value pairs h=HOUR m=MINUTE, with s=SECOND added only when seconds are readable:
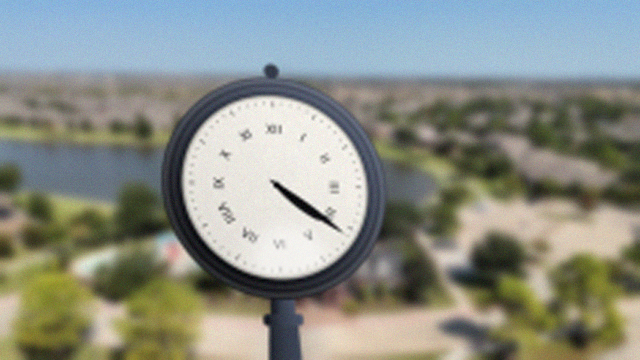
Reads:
h=4 m=21
